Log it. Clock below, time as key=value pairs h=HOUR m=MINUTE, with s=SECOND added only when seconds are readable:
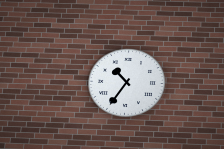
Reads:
h=10 m=35
